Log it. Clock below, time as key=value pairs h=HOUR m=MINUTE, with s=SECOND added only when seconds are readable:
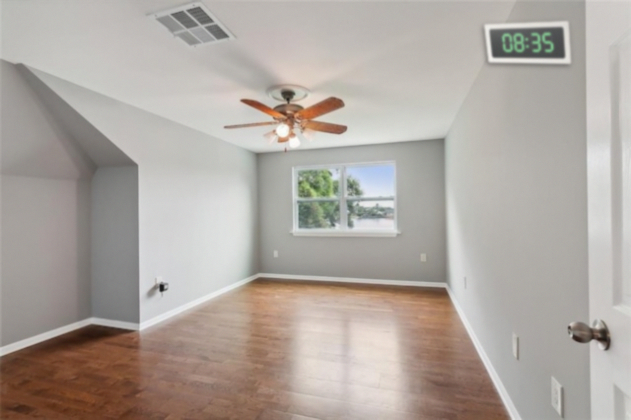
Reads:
h=8 m=35
